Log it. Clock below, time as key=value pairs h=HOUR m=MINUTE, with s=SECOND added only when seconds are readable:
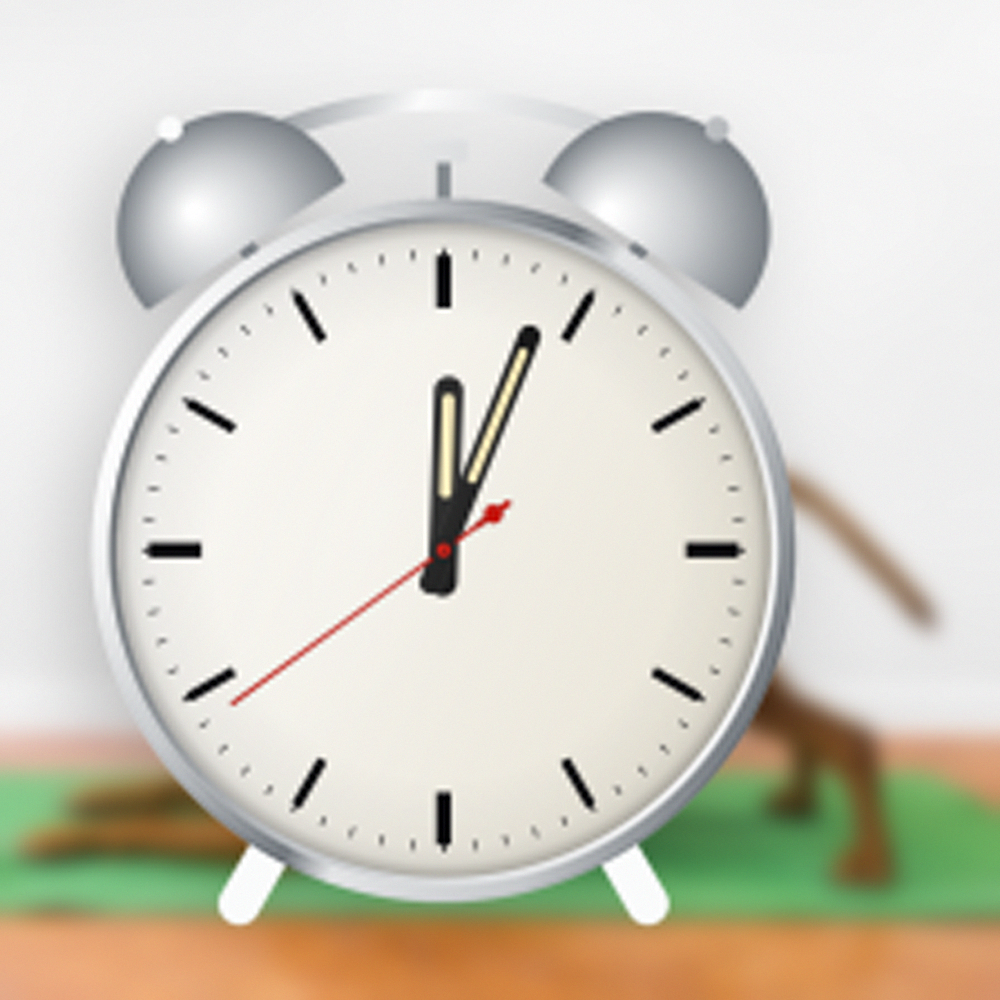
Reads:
h=12 m=3 s=39
